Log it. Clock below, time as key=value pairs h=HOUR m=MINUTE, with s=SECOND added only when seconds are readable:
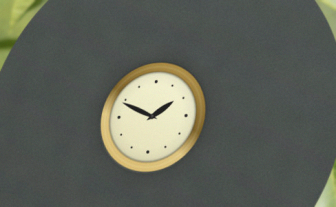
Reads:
h=1 m=49
